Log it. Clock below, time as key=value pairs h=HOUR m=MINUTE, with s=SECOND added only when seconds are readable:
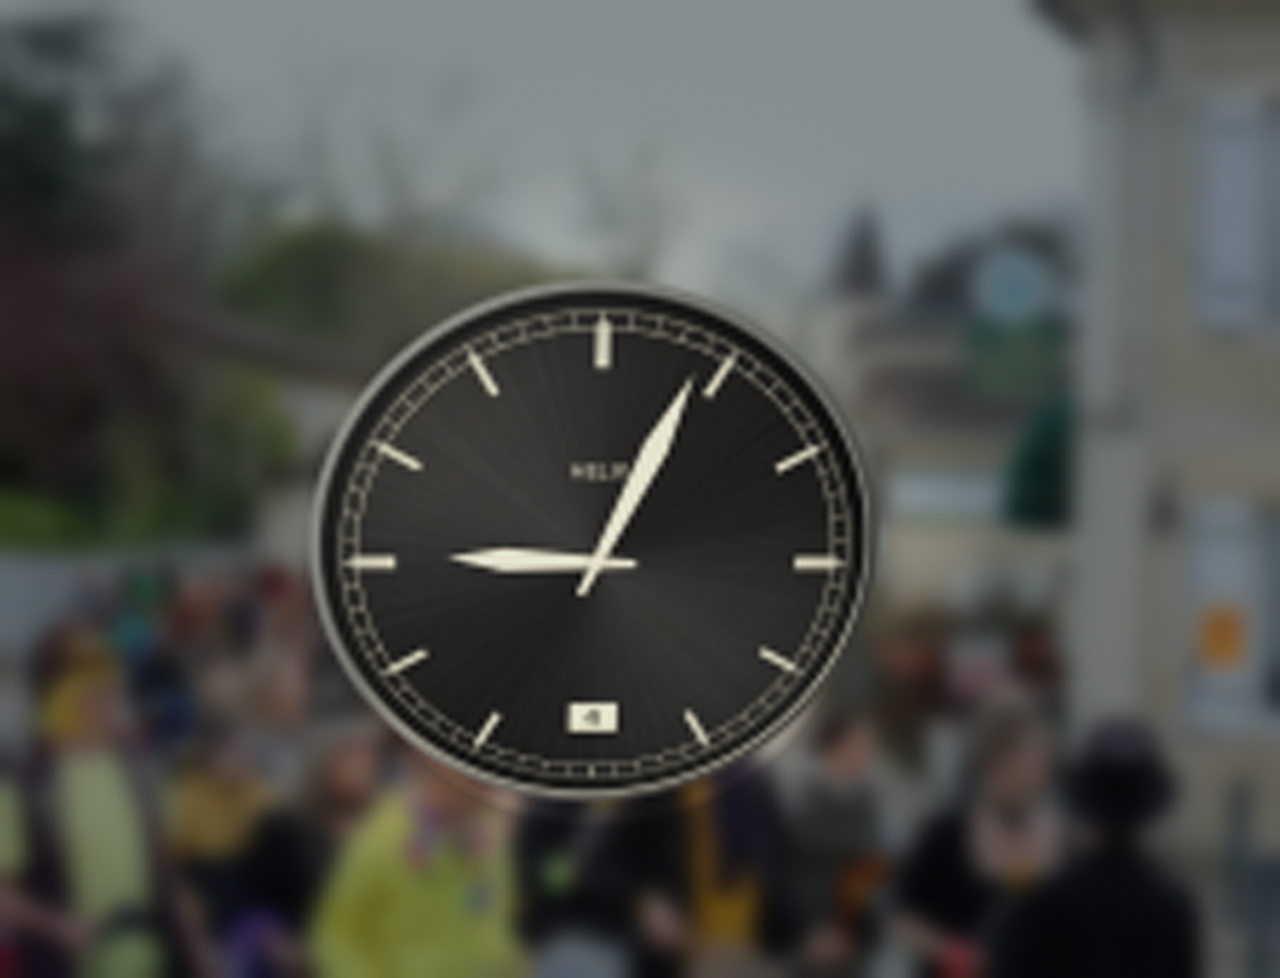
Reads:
h=9 m=4
